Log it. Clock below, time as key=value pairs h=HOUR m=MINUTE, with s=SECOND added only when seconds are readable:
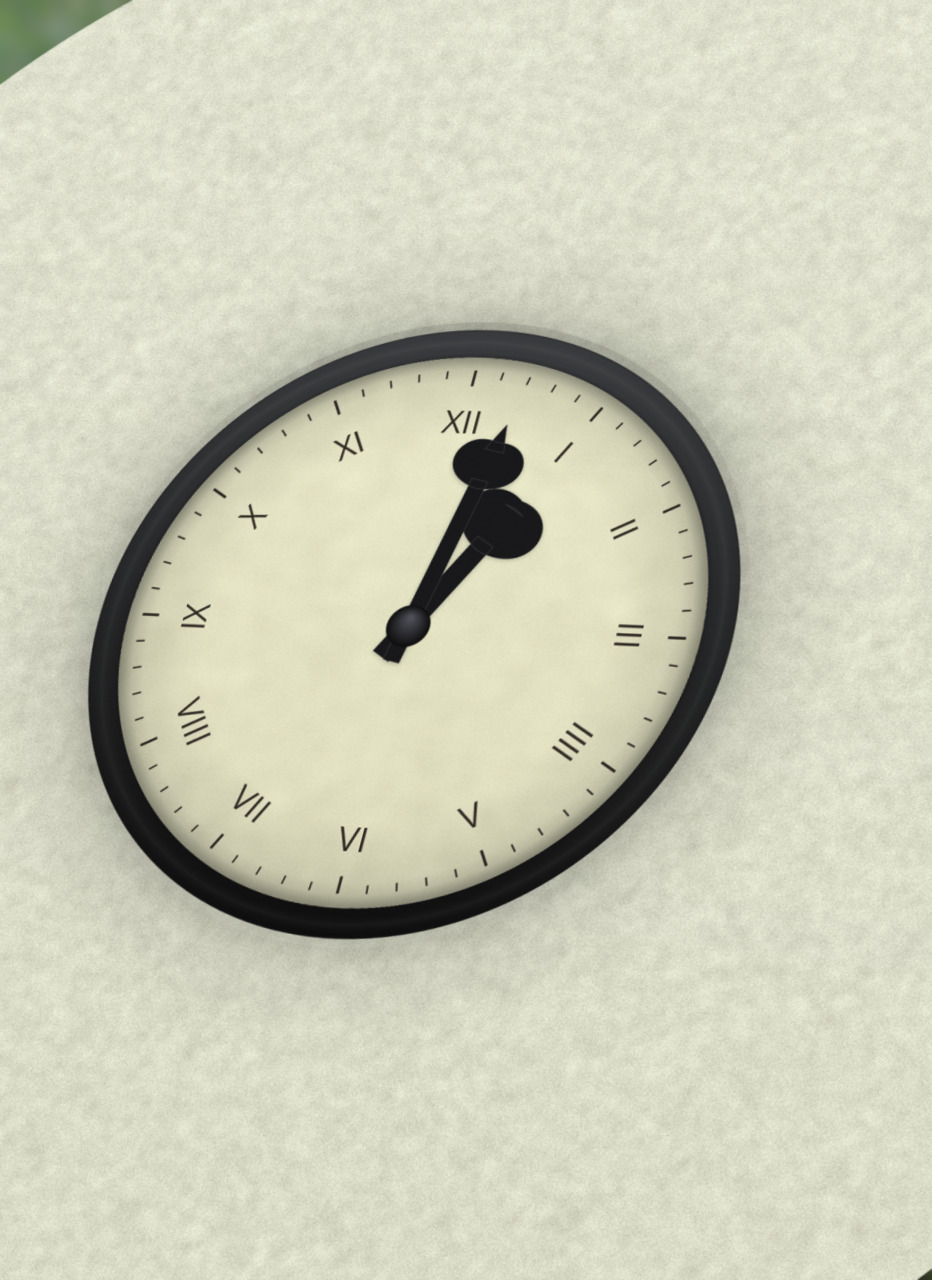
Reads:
h=1 m=2
